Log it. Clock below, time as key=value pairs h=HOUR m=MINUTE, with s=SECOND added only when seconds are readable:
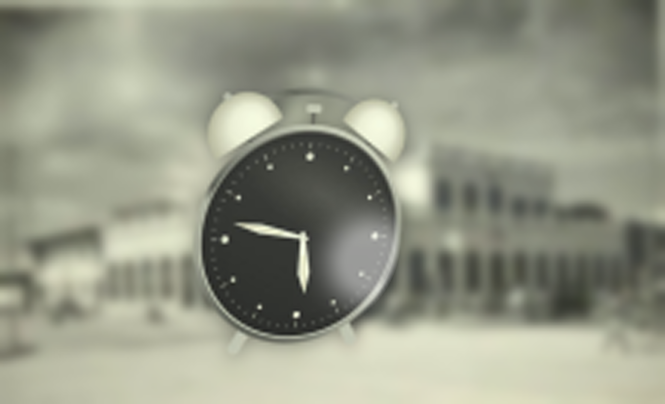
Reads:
h=5 m=47
